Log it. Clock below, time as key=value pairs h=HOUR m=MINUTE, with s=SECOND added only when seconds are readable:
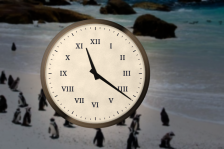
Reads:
h=11 m=21
